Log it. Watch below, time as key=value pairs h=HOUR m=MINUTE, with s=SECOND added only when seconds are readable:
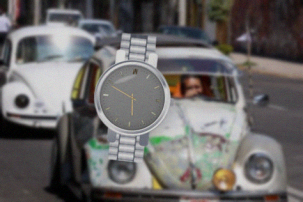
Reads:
h=5 m=49
